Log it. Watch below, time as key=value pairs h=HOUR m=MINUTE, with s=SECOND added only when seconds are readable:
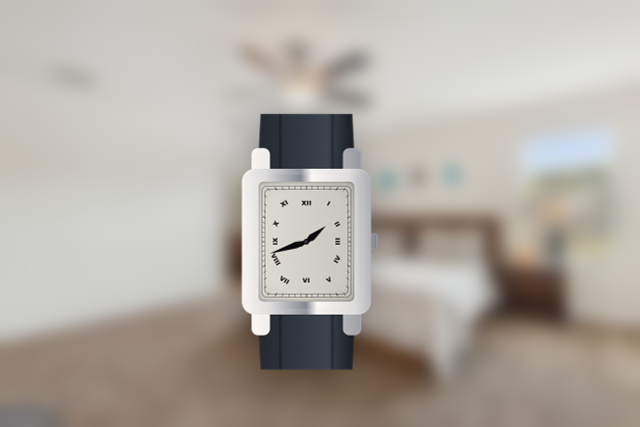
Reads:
h=1 m=42
